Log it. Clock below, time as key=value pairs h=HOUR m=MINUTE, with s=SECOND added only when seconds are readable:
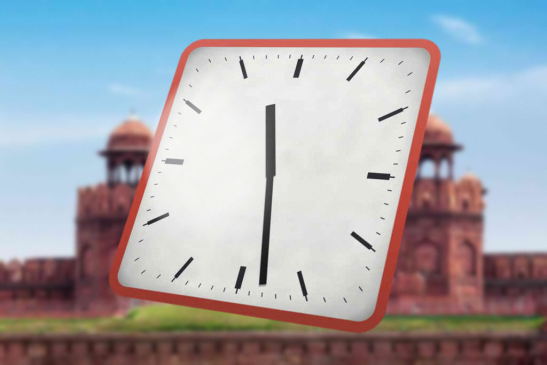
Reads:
h=11 m=28
